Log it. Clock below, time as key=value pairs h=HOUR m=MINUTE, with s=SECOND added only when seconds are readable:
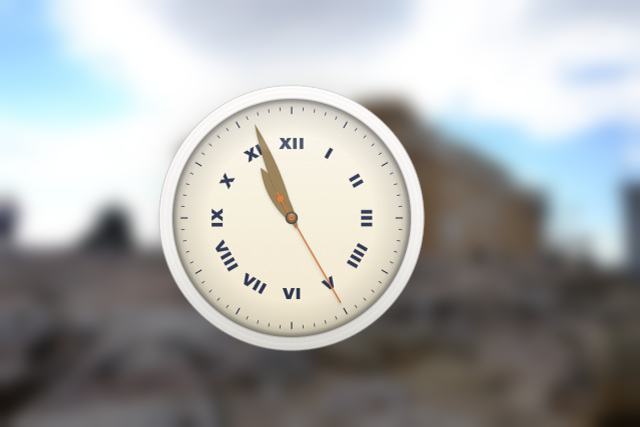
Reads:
h=10 m=56 s=25
